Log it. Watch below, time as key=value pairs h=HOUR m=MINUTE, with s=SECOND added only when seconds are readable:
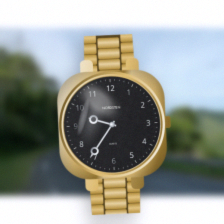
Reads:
h=9 m=36
